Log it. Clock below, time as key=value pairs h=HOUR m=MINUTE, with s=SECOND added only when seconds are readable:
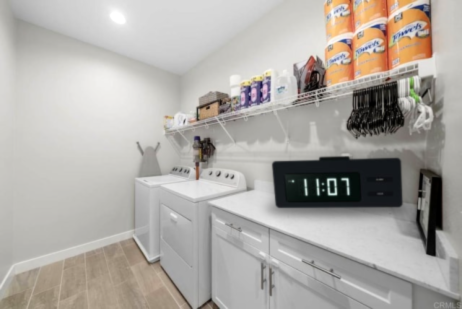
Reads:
h=11 m=7
